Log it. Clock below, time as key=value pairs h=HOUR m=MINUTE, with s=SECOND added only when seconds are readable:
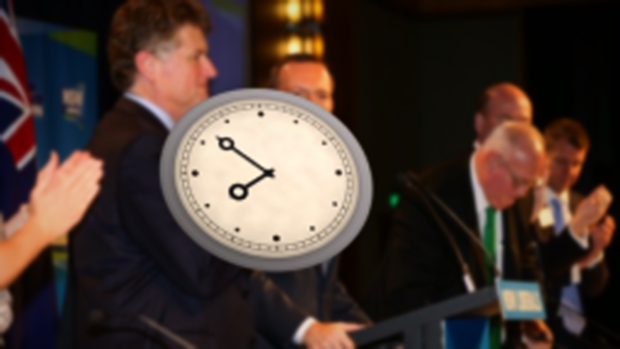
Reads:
h=7 m=52
